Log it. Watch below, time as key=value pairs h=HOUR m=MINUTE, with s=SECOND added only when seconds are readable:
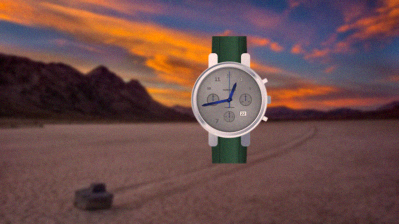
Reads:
h=12 m=43
